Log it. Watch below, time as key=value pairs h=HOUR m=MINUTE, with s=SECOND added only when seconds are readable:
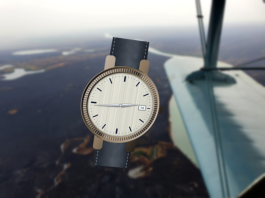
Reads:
h=2 m=44
